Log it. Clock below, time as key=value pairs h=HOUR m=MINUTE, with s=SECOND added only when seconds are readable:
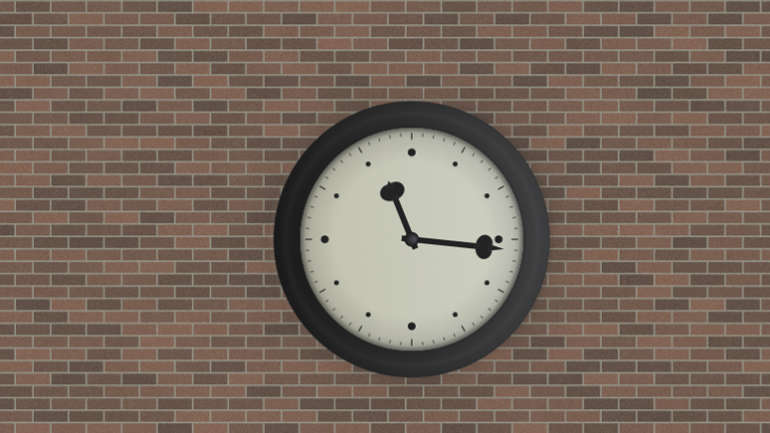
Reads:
h=11 m=16
